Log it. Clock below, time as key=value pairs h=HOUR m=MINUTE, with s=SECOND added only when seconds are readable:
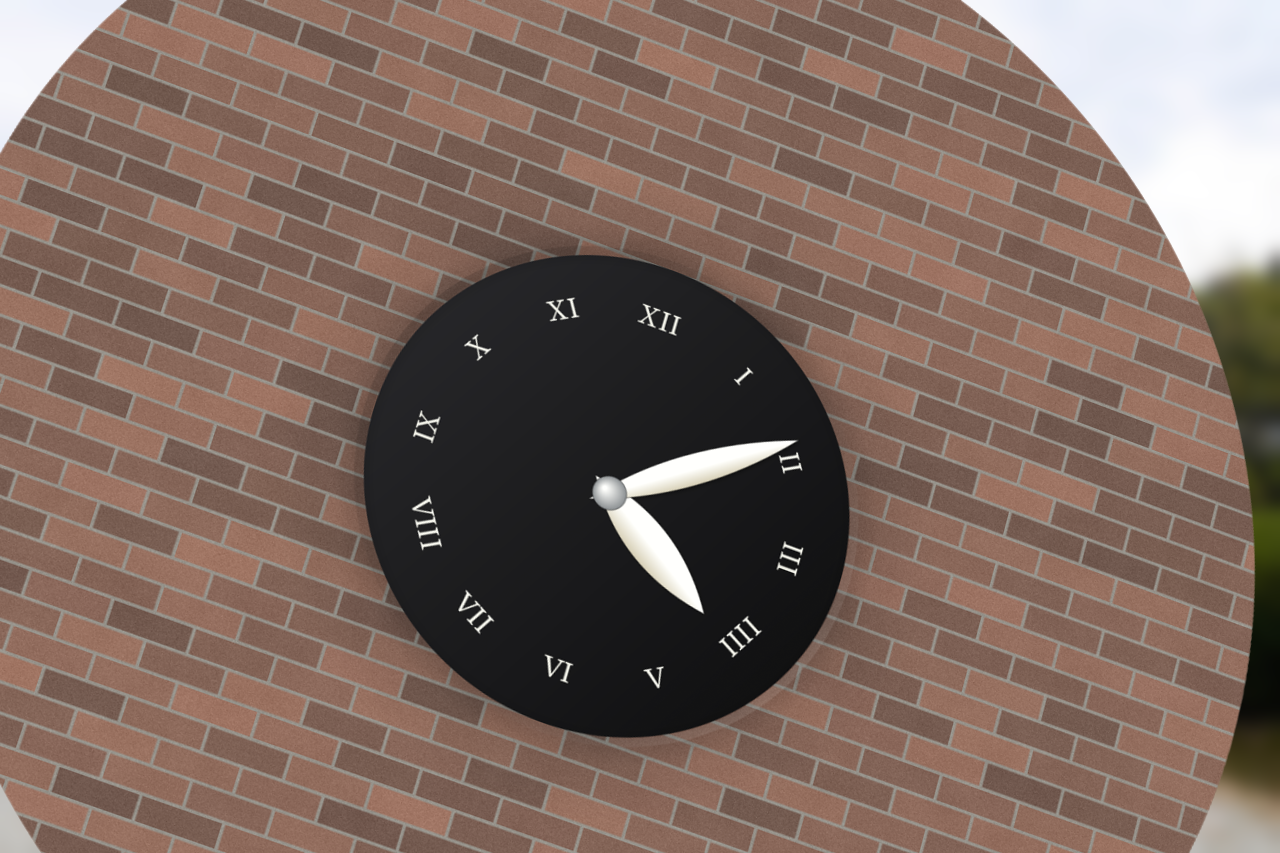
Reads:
h=4 m=9
